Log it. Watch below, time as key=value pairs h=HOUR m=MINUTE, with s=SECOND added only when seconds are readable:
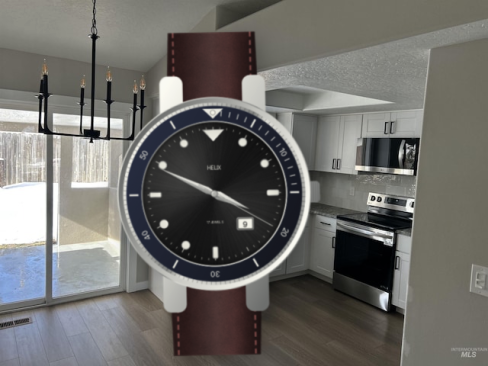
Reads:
h=3 m=49 s=20
